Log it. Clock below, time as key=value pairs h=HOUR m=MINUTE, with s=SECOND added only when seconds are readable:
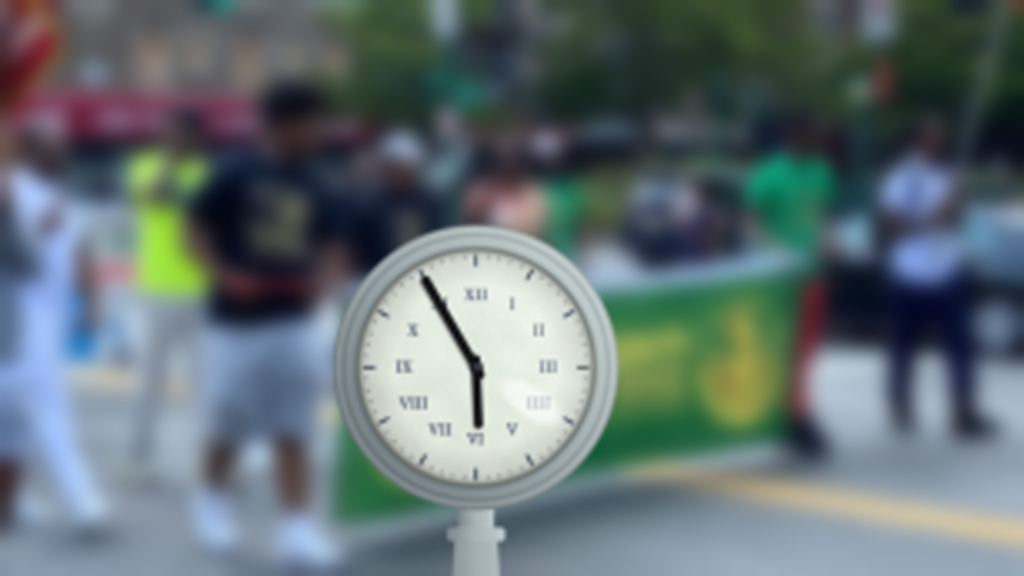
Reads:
h=5 m=55
